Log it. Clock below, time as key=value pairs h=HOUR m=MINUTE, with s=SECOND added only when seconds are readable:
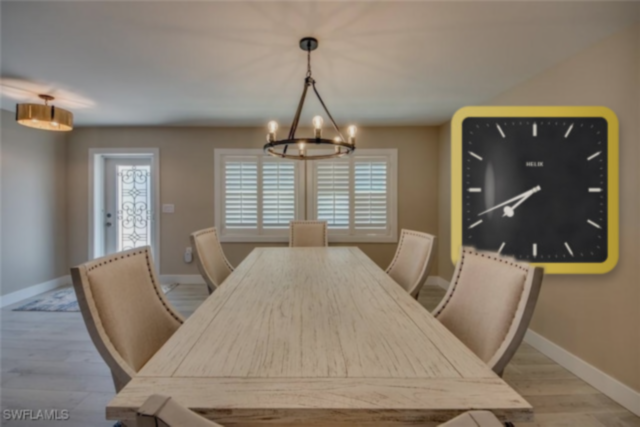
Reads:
h=7 m=41
